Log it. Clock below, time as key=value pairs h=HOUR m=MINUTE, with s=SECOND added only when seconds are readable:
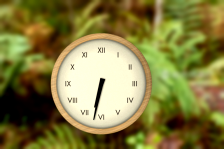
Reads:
h=6 m=32
